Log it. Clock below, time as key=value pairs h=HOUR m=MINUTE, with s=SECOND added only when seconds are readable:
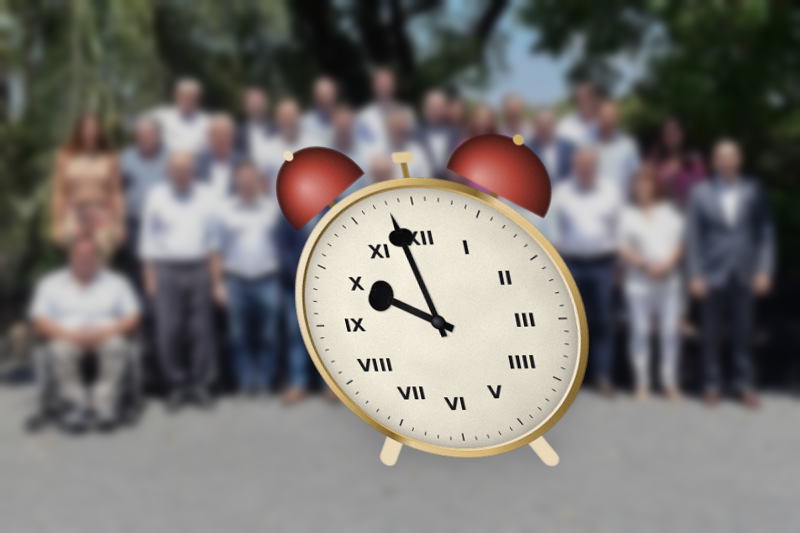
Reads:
h=9 m=58
